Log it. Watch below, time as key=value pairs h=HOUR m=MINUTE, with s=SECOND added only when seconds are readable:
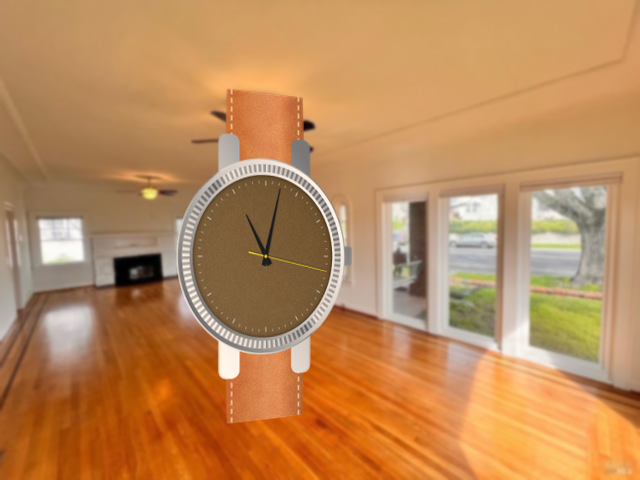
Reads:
h=11 m=2 s=17
